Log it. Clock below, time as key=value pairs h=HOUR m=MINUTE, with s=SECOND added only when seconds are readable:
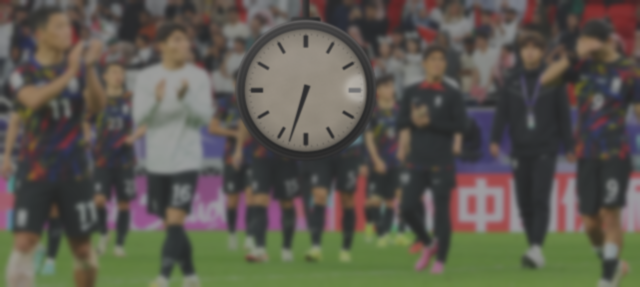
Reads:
h=6 m=33
